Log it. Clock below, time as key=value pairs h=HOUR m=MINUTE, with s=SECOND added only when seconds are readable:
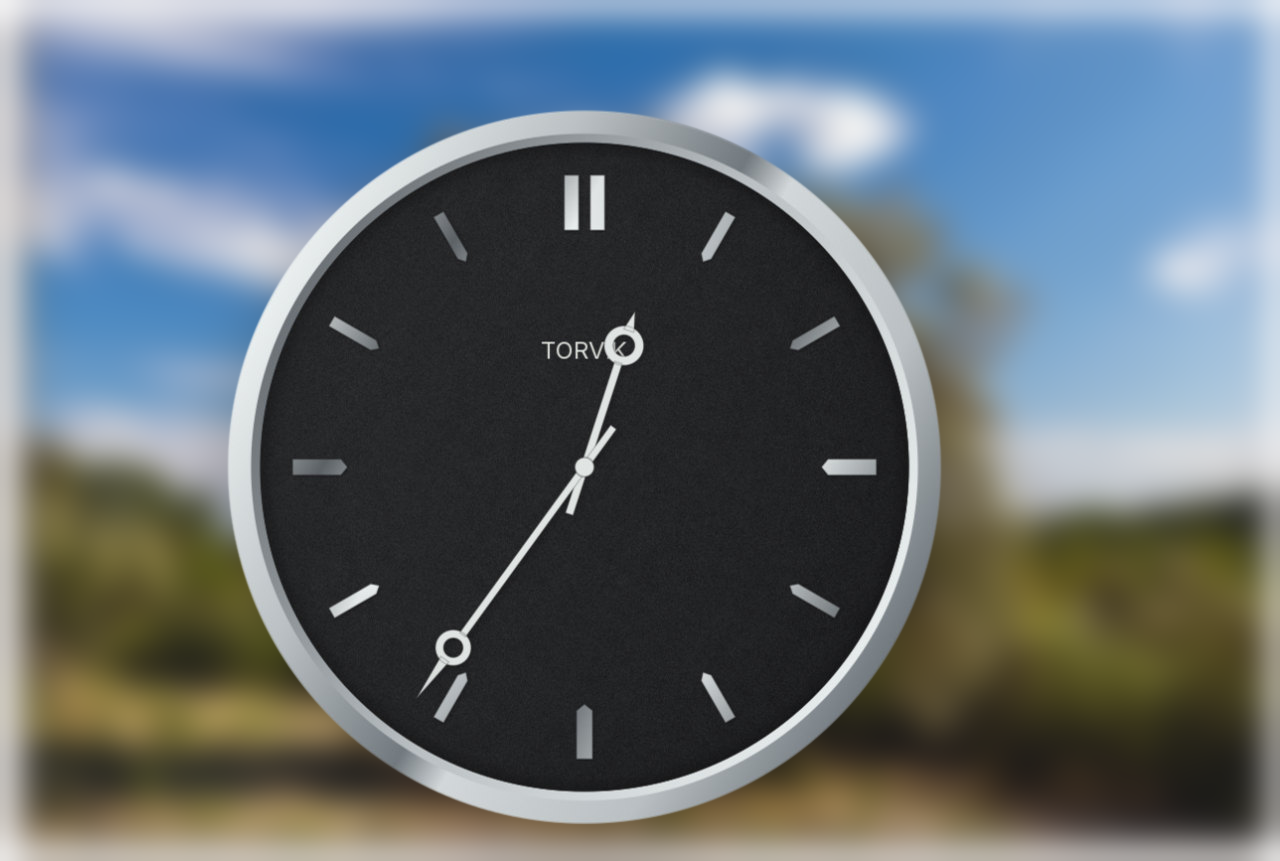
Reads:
h=12 m=36
